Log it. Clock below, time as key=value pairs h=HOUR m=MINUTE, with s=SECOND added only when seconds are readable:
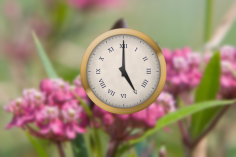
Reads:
h=5 m=0
